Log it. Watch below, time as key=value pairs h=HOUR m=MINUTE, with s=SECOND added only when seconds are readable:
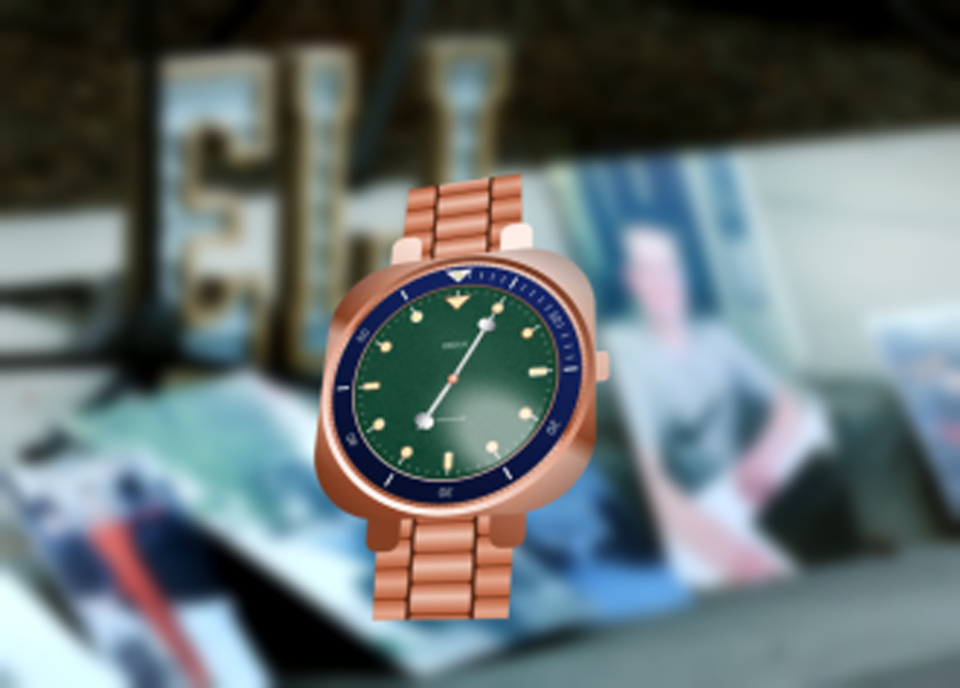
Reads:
h=7 m=5
